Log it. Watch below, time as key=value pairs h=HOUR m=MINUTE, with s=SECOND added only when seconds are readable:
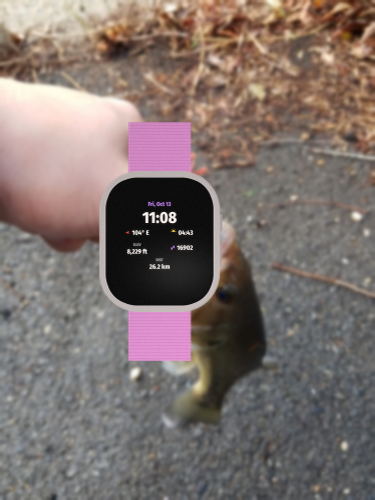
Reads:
h=11 m=8
